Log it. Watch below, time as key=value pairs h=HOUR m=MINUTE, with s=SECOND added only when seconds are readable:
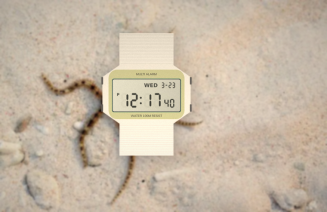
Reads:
h=12 m=17 s=40
